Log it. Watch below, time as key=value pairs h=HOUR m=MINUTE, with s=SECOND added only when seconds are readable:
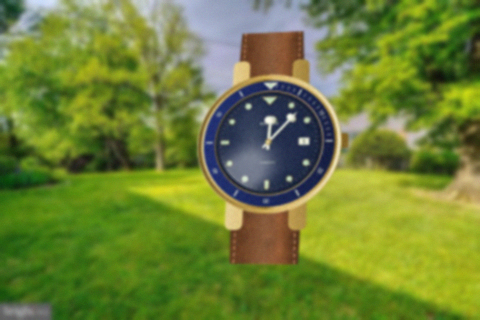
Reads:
h=12 m=7
